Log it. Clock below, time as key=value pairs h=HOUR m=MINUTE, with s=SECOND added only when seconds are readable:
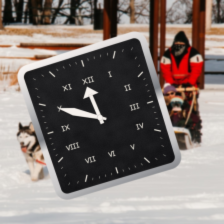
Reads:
h=11 m=50
